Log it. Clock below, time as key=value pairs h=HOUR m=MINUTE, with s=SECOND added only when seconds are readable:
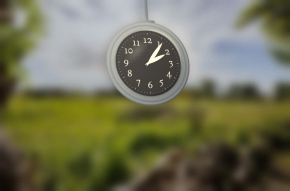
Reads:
h=2 m=6
